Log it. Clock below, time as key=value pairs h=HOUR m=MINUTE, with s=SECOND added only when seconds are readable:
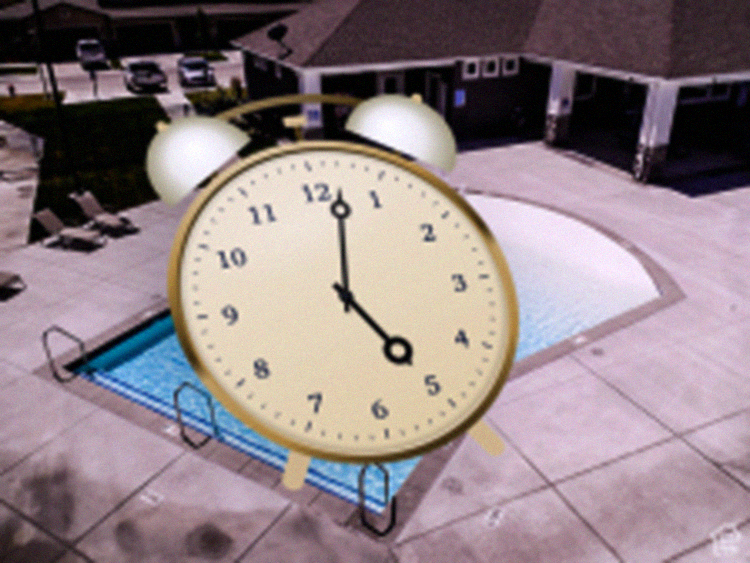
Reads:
h=5 m=2
